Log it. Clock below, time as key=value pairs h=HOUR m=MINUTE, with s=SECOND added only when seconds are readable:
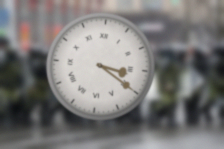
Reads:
h=3 m=20
